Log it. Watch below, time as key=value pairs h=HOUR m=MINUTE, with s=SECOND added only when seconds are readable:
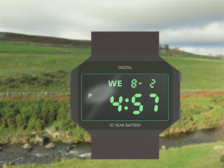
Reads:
h=4 m=57
